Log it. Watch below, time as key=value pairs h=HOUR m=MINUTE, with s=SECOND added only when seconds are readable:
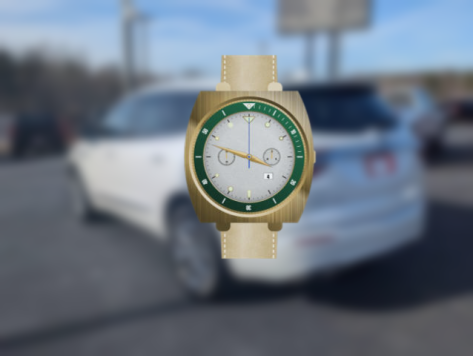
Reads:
h=3 m=48
